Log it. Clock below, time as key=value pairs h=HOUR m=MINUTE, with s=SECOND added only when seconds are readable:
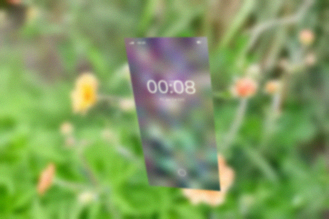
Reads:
h=0 m=8
